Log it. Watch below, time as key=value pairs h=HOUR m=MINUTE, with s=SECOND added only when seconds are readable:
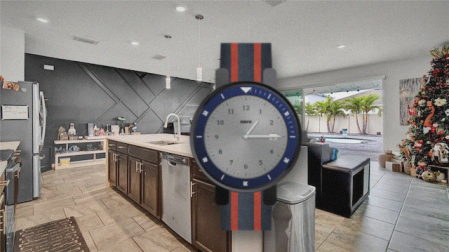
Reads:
h=1 m=15
